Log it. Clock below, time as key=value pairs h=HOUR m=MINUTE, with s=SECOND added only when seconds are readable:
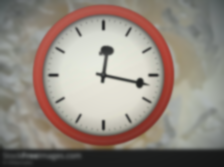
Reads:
h=12 m=17
